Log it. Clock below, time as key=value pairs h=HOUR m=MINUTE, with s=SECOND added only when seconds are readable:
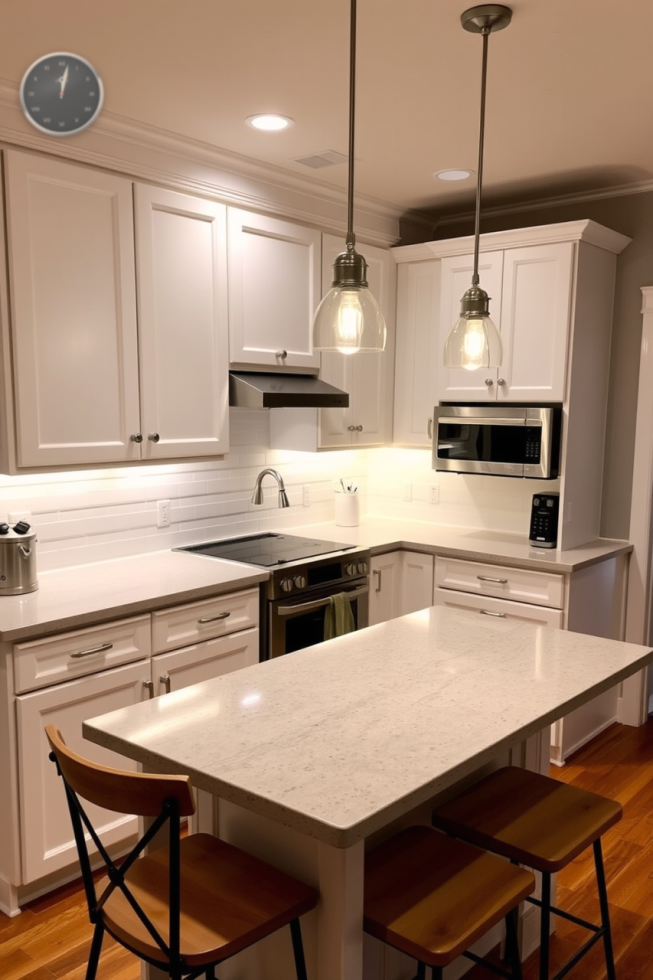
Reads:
h=12 m=2
